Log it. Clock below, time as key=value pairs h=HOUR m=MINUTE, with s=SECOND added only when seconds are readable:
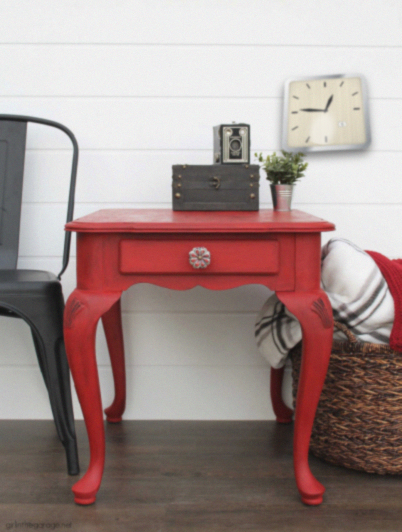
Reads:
h=12 m=46
